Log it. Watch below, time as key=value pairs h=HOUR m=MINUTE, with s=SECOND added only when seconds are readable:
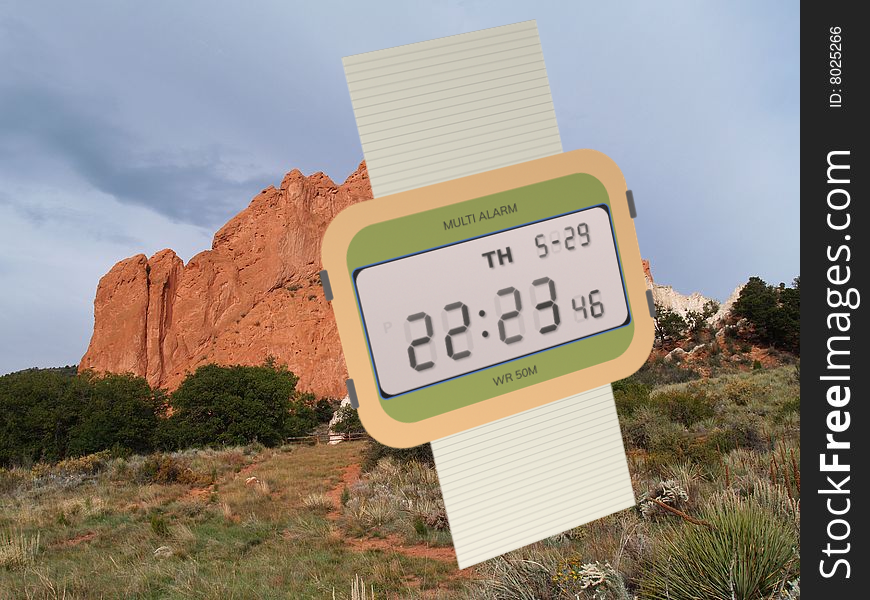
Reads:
h=22 m=23 s=46
